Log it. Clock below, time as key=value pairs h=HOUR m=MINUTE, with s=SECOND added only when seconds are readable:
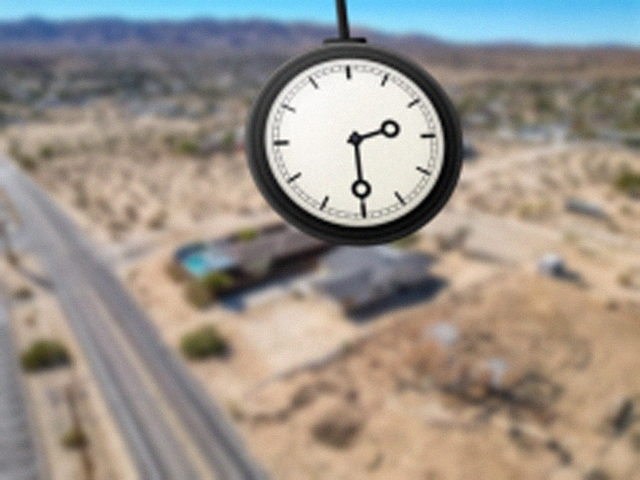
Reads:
h=2 m=30
